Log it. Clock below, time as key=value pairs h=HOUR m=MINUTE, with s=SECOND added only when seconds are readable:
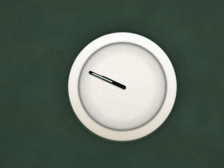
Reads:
h=9 m=49
